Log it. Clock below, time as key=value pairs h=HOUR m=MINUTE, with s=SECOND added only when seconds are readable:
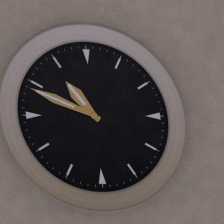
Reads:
h=10 m=49
